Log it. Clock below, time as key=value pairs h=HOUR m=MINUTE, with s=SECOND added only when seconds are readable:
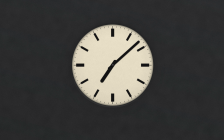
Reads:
h=7 m=8
